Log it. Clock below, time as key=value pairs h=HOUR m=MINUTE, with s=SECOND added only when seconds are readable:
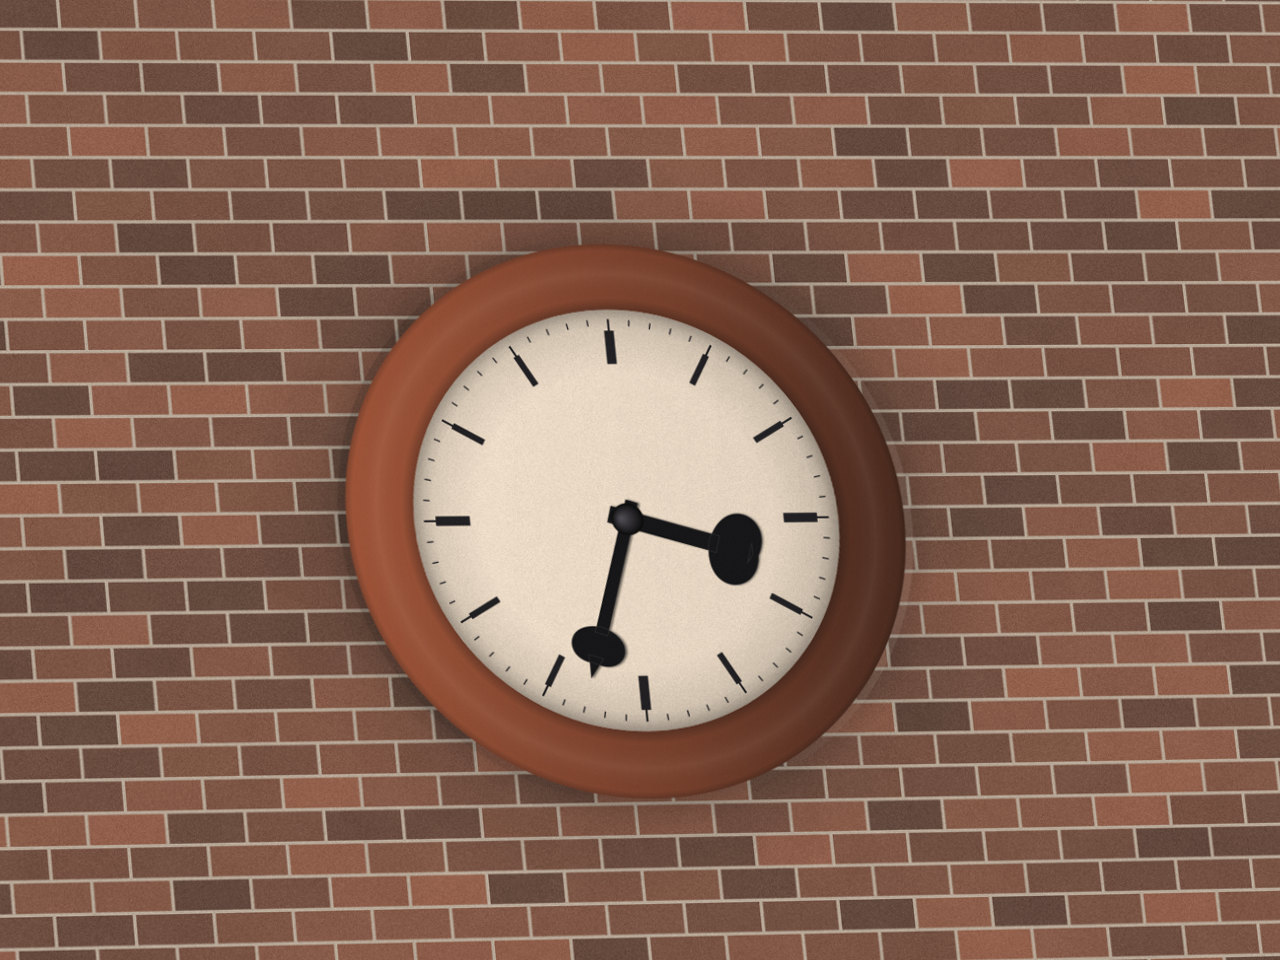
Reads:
h=3 m=33
